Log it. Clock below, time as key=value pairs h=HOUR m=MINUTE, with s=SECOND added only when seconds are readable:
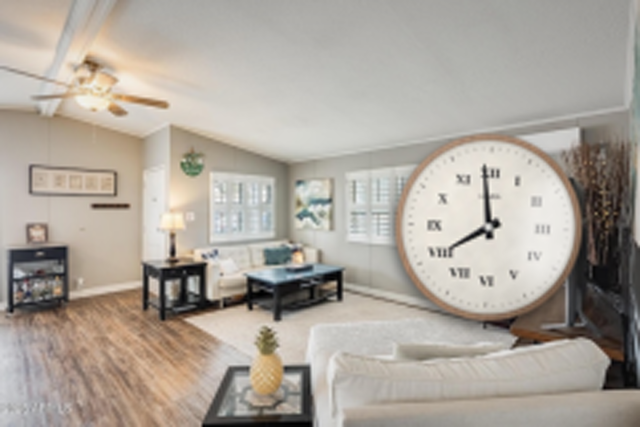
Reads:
h=7 m=59
